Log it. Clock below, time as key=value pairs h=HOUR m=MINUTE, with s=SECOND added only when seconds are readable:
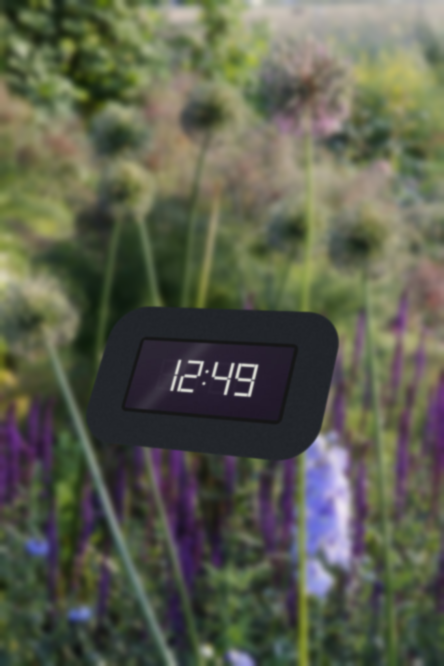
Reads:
h=12 m=49
